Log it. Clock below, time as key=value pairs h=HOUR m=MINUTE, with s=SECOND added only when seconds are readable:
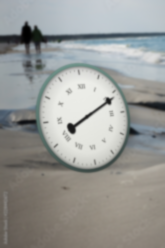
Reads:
h=8 m=11
